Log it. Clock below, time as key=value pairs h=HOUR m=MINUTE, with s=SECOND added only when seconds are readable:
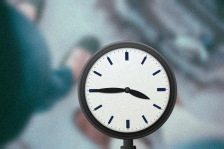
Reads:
h=3 m=45
